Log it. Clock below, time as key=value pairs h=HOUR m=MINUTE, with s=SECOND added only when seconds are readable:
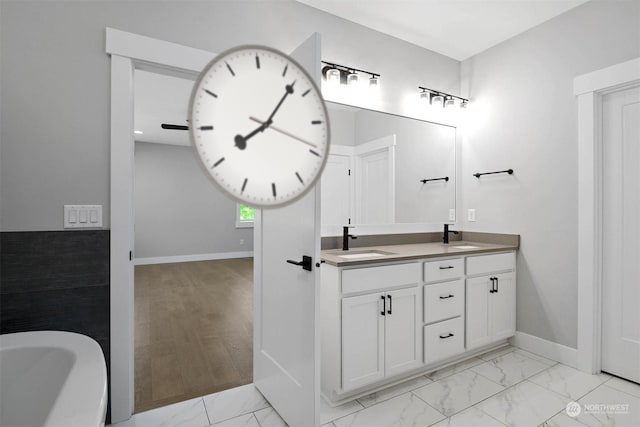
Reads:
h=8 m=7 s=19
